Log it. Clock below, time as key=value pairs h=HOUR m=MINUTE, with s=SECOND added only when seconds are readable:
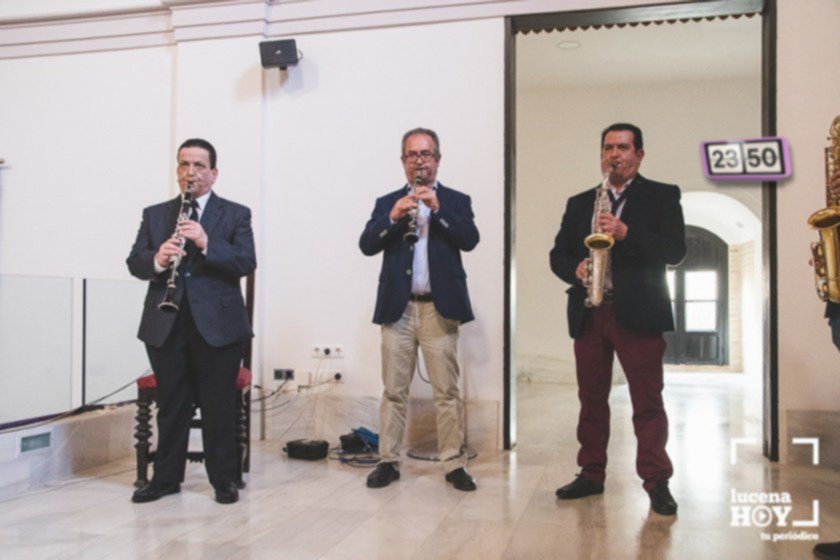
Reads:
h=23 m=50
